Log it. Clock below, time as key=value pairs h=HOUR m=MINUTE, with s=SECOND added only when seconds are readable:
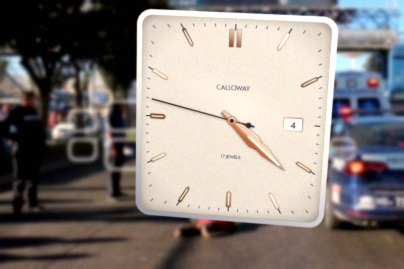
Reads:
h=4 m=21 s=47
